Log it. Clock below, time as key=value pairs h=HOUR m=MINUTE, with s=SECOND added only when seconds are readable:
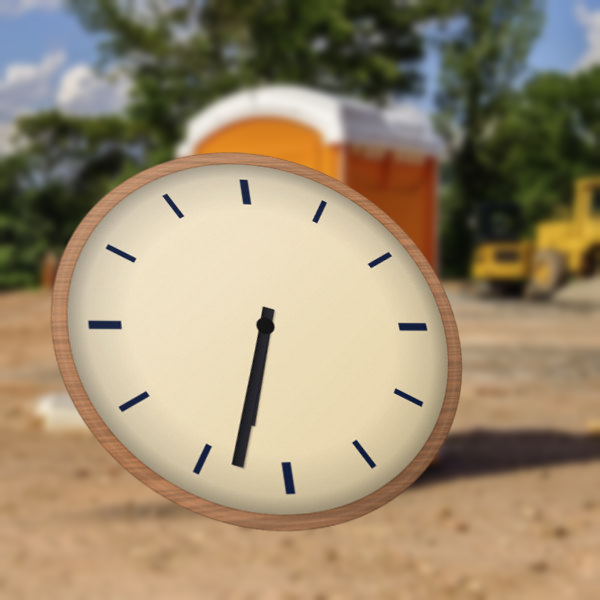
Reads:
h=6 m=33
